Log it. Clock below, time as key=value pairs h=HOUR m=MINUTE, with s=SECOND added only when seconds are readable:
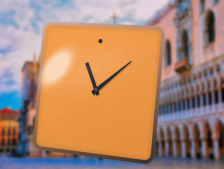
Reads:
h=11 m=8
